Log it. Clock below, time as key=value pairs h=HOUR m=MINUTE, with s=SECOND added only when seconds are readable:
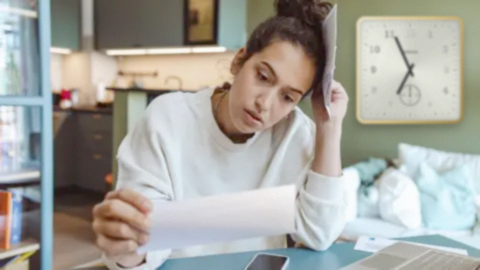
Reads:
h=6 m=56
